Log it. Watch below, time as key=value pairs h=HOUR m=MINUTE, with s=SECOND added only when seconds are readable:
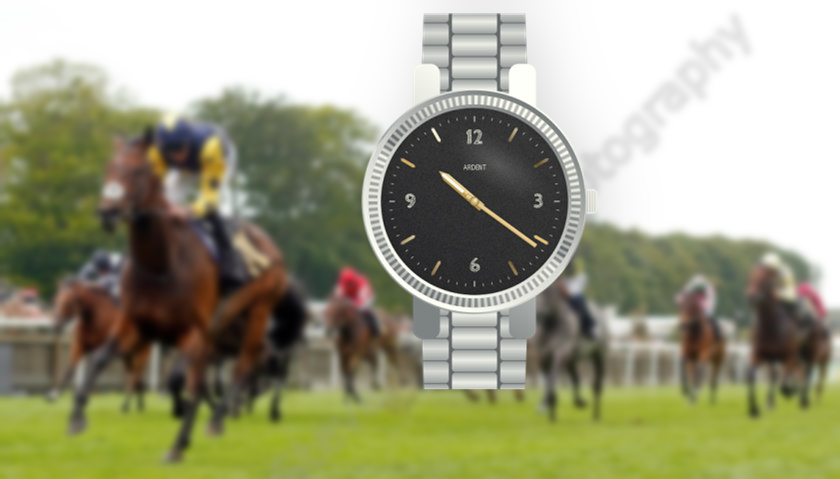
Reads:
h=10 m=21
